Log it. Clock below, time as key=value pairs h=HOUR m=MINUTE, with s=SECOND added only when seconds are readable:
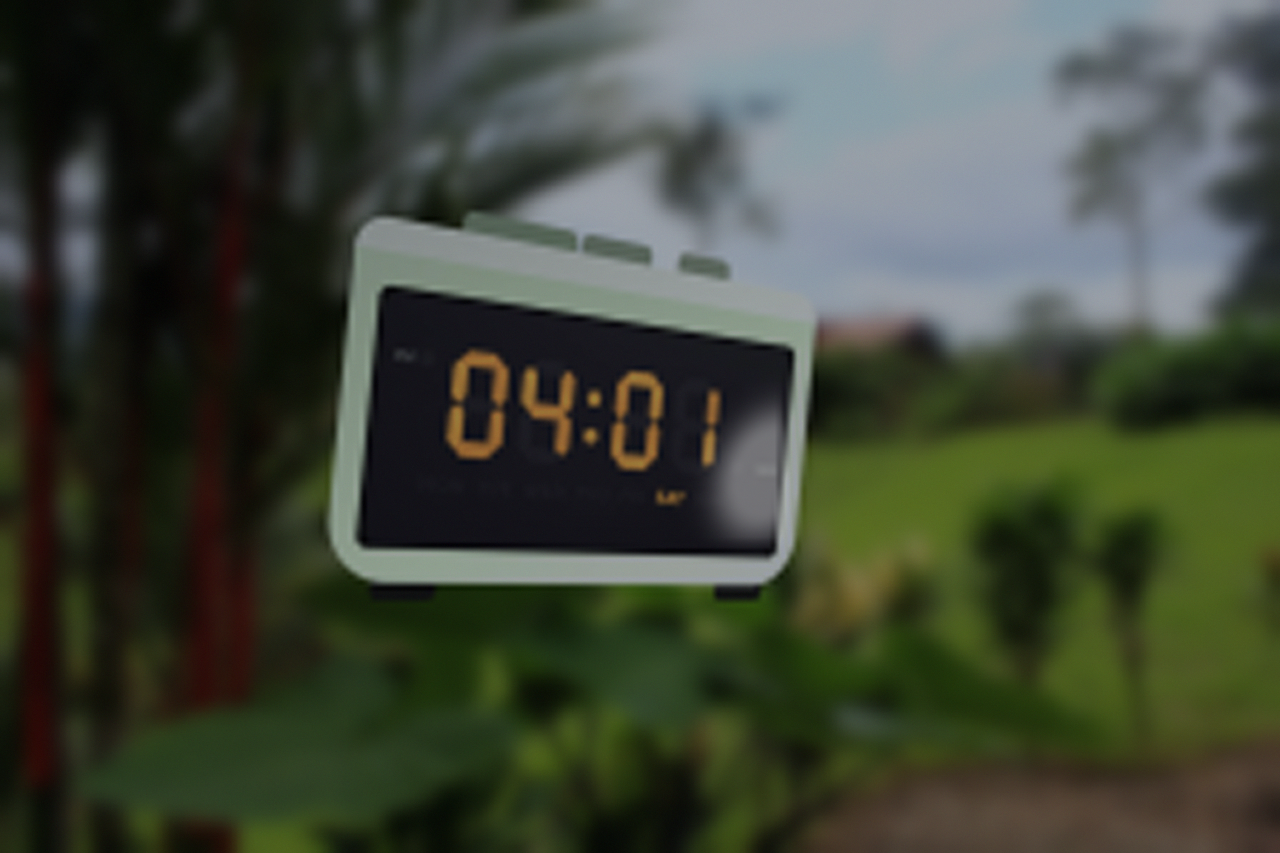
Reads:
h=4 m=1
